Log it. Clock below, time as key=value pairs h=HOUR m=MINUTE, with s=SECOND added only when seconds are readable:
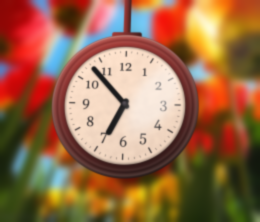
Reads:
h=6 m=53
